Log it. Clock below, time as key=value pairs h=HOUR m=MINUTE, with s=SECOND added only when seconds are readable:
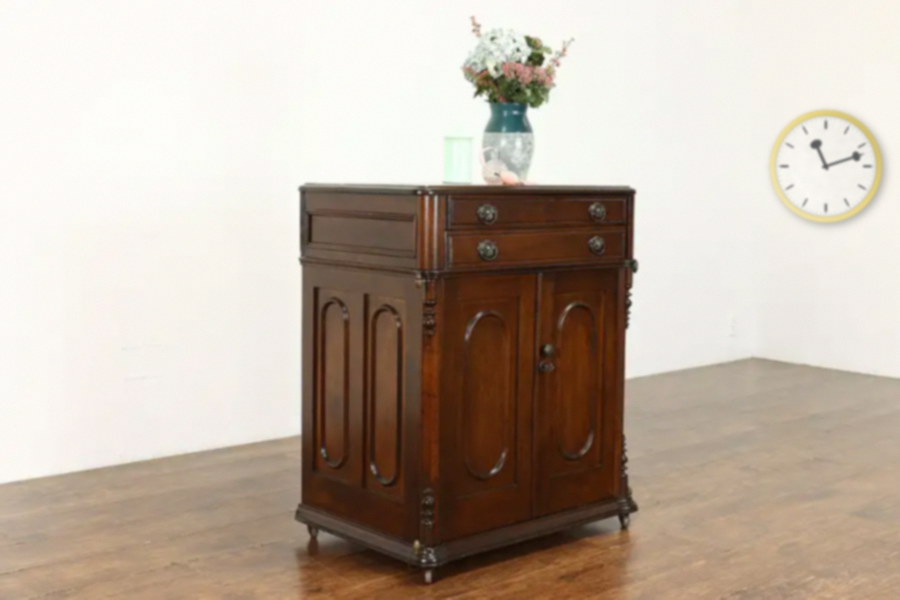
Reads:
h=11 m=12
